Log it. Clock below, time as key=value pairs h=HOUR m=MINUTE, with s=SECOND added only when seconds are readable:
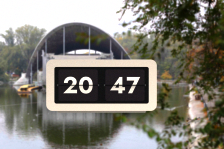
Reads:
h=20 m=47
